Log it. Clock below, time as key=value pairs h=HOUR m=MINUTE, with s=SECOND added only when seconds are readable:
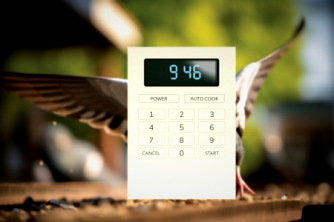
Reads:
h=9 m=46
